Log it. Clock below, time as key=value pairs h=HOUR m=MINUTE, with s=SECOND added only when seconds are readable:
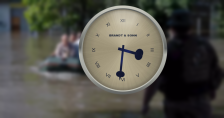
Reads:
h=3 m=31
